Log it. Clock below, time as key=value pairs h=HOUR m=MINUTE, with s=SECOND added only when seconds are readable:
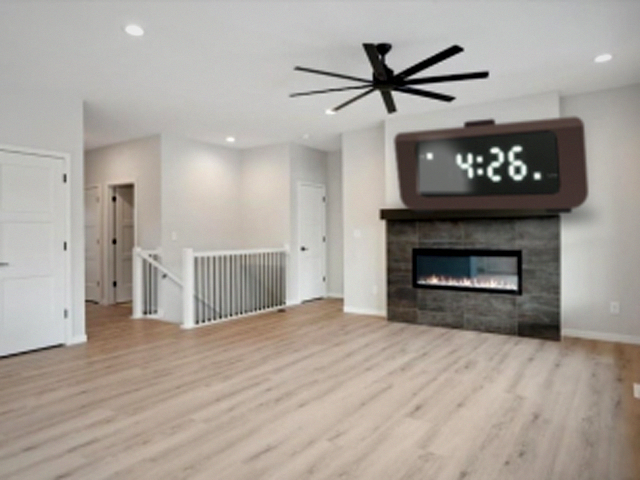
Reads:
h=4 m=26
